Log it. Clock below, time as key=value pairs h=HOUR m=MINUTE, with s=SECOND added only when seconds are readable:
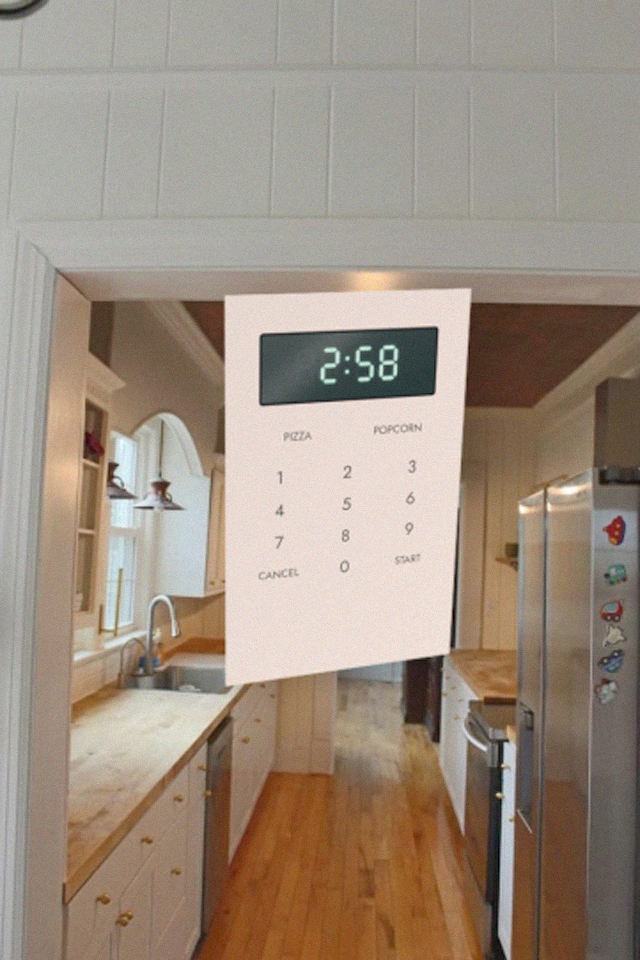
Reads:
h=2 m=58
